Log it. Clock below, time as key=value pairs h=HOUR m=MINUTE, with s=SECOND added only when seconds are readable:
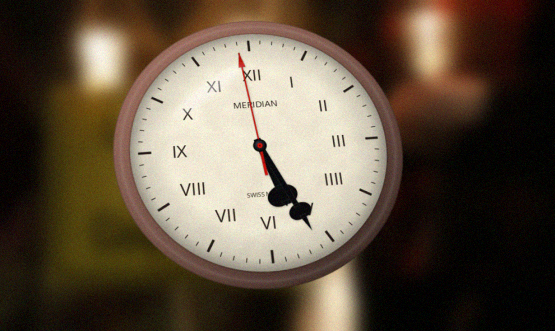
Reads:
h=5 m=25 s=59
